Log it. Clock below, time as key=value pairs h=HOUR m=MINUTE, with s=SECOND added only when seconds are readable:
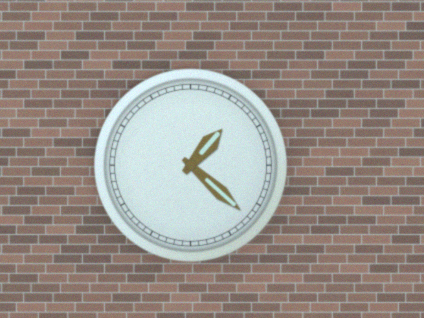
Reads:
h=1 m=22
